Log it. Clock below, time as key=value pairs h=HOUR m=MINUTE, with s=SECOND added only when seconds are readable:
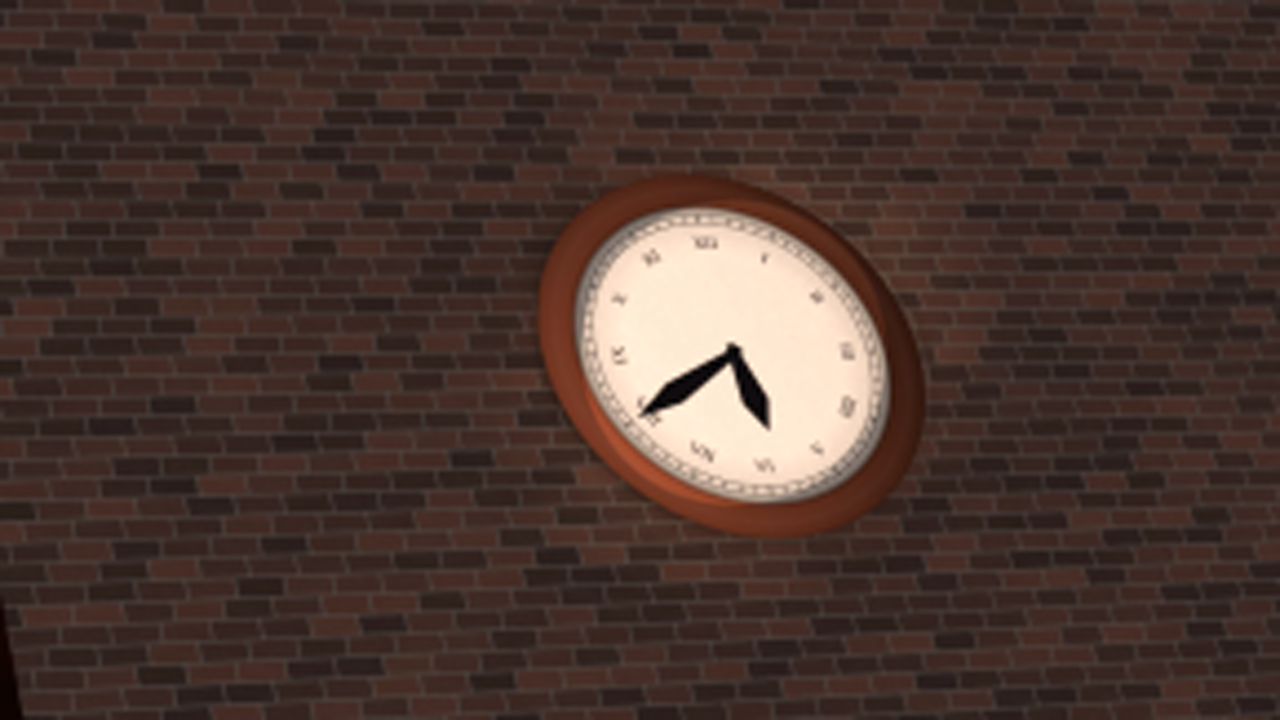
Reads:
h=5 m=40
